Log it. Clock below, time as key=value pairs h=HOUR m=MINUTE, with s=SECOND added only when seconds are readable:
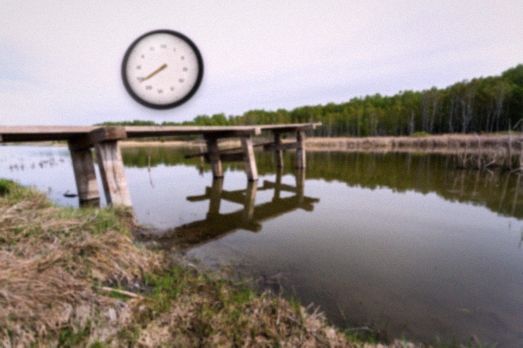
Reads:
h=7 m=39
